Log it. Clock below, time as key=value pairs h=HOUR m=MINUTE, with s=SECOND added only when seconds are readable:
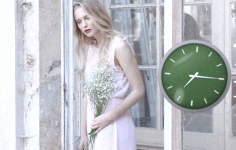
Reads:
h=7 m=15
